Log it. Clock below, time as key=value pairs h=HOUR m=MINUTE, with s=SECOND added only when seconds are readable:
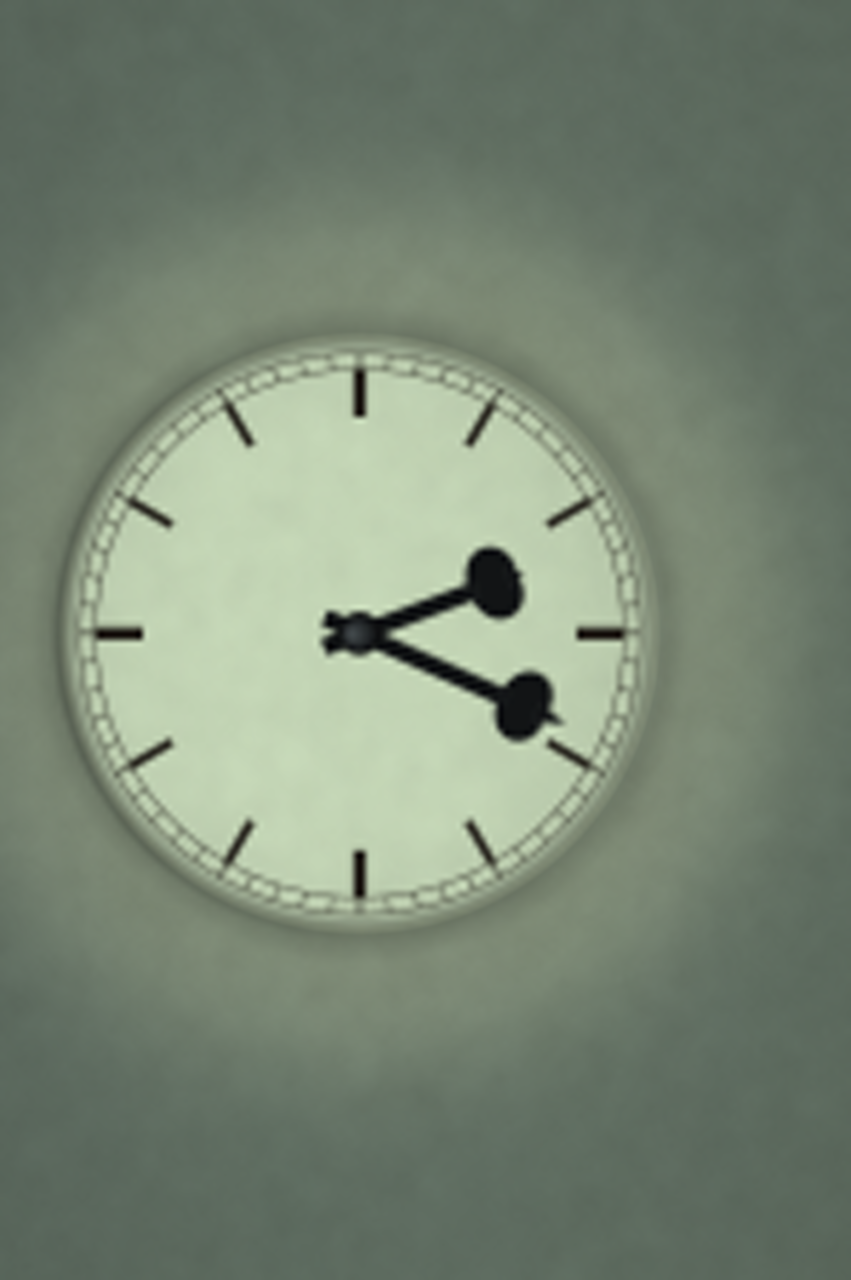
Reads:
h=2 m=19
